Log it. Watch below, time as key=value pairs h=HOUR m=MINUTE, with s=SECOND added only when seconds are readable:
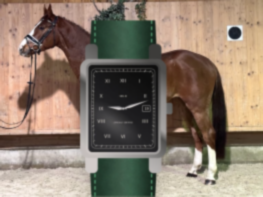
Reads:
h=9 m=12
